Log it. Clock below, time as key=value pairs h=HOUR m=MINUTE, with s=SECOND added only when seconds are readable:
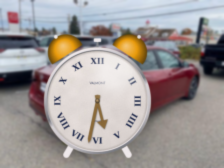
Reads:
h=5 m=32
